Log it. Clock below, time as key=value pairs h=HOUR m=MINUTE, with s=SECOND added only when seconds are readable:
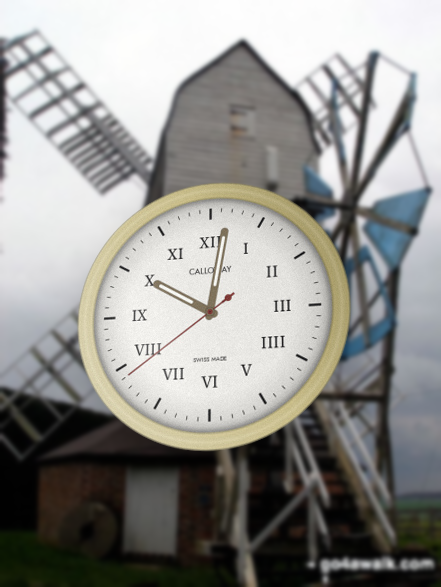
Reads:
h=10 m=1 s=39
